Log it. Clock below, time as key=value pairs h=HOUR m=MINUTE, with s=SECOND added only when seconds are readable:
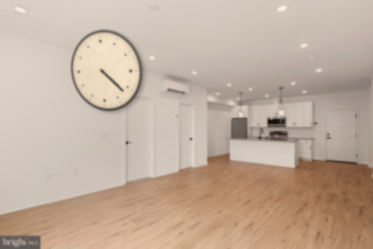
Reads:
h=4 m=22
